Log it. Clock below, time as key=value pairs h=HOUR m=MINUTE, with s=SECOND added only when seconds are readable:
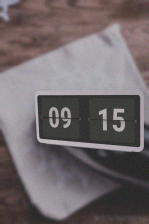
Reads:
h=9 m=15
